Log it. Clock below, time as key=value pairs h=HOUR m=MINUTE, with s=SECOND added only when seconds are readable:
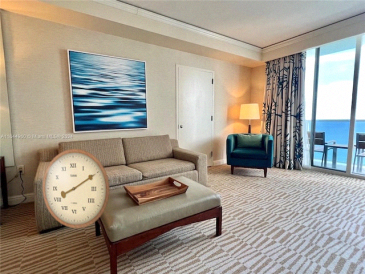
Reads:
h=8 m=10
